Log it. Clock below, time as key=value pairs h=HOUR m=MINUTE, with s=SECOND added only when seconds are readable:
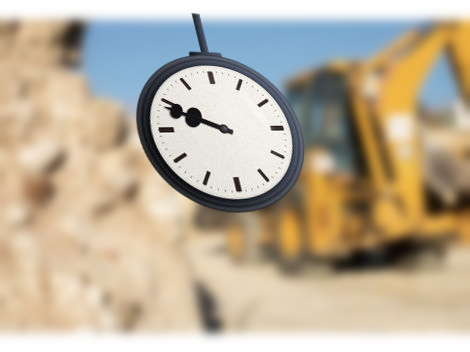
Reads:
h=9 m=49
